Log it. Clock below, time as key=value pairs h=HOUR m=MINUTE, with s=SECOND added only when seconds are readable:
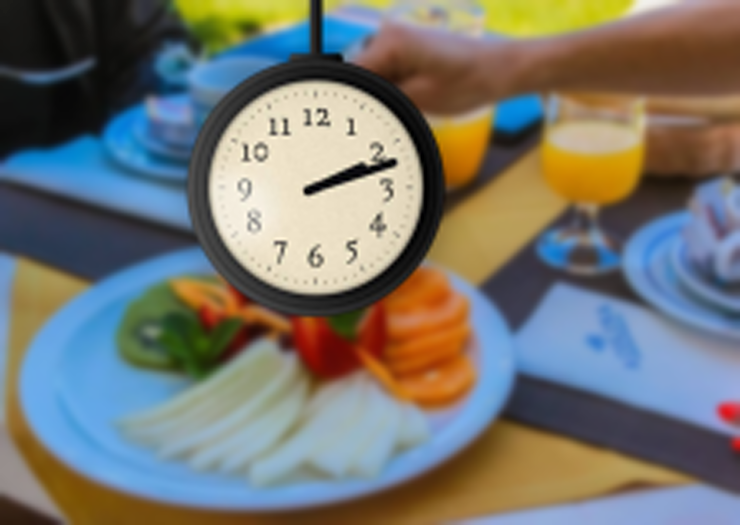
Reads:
h=2 m=12
